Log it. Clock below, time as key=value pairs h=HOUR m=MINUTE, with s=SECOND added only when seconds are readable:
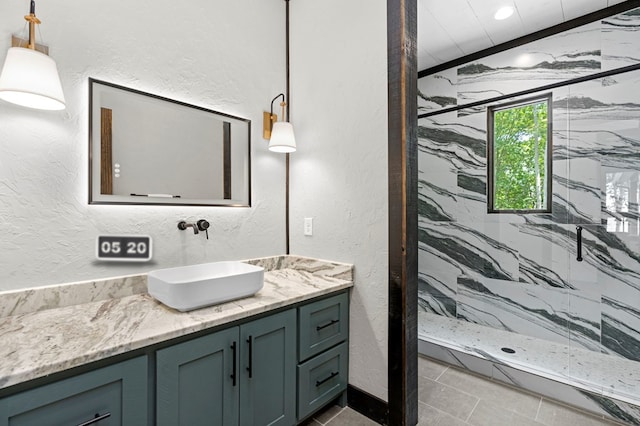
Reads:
h=5 m=20
